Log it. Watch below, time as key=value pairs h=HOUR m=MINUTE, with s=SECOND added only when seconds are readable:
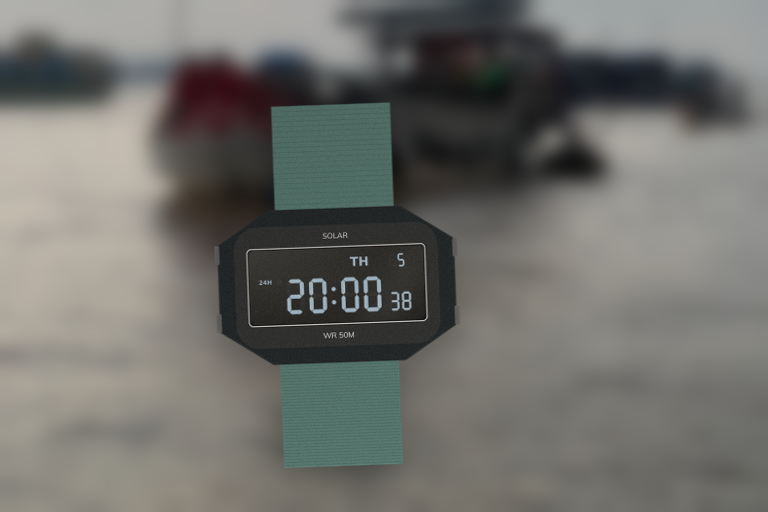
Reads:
h=20 m=0 s=38
